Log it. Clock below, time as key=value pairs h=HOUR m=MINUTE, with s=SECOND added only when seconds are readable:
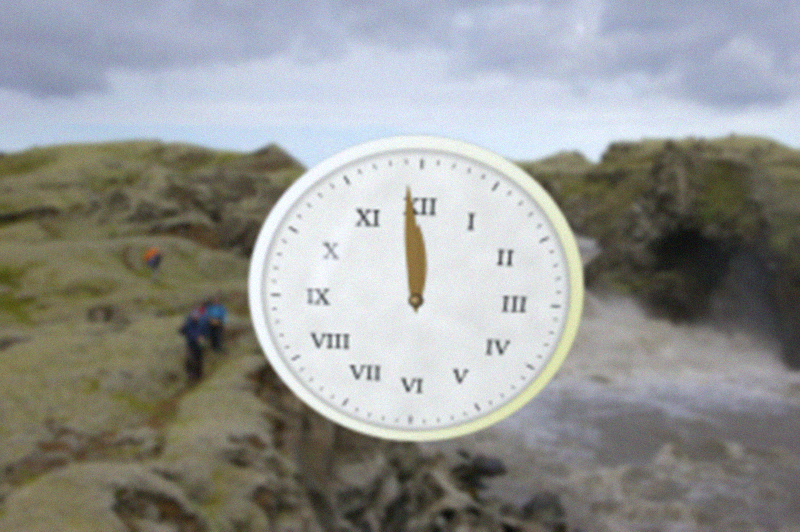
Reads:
h=11 m=59
